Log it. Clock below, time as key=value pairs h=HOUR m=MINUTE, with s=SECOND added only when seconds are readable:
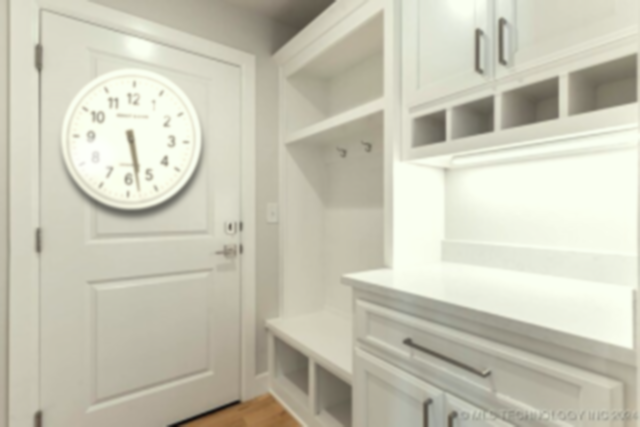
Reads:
h=5 m=28
